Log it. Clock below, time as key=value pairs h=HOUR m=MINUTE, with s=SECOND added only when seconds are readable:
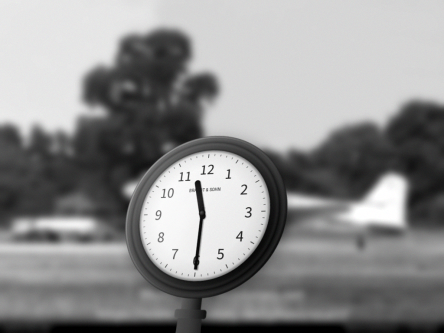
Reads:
h=11 m=30
